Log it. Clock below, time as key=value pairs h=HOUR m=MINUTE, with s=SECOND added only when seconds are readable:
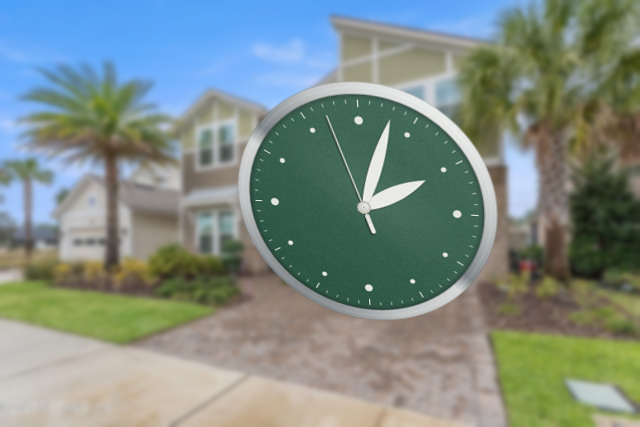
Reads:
h=2 m=2 s=57
